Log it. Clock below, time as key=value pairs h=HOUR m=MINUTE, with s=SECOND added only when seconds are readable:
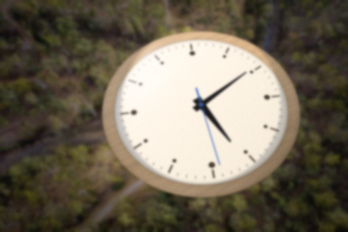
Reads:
h=5 m=9 s=29
